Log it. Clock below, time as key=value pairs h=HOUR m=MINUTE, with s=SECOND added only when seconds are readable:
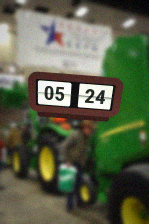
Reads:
h=5 m=24
